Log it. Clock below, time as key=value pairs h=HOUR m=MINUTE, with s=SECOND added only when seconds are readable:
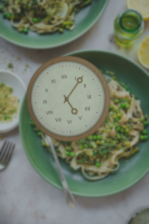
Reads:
h=5 m=7
